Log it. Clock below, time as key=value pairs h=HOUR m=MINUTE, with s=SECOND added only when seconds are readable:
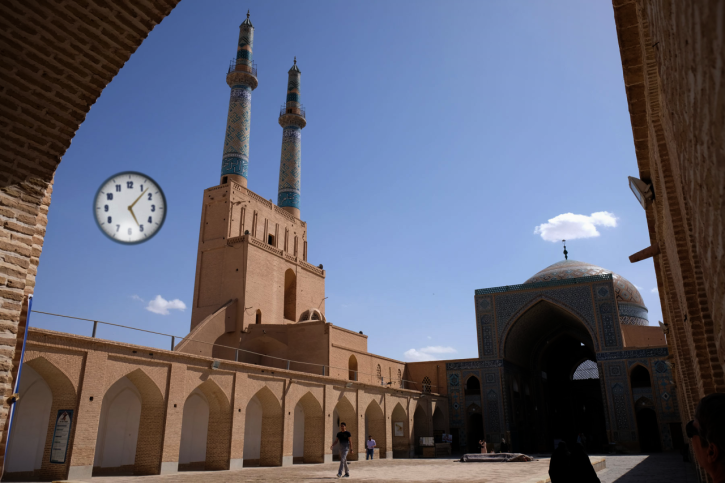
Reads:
h=5 m=7
